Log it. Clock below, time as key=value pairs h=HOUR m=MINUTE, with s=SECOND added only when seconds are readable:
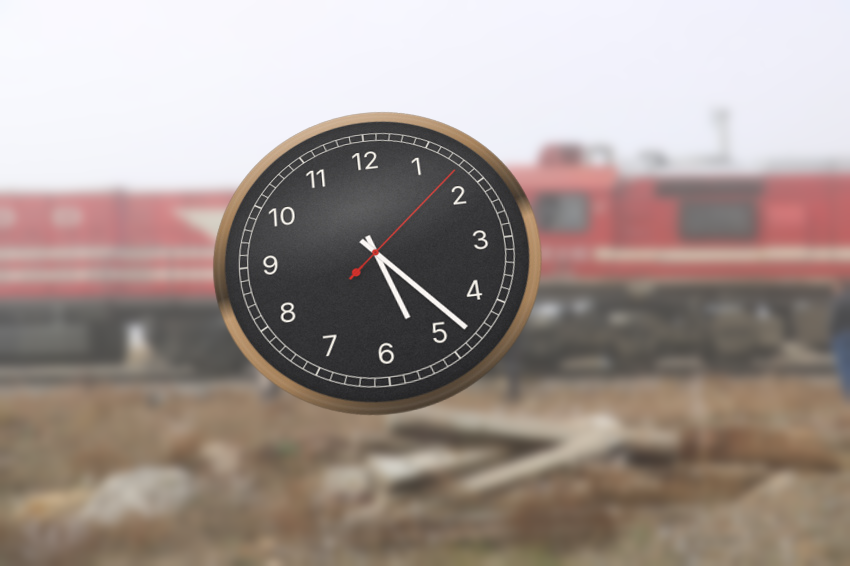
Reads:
h=5 m=23 s=8
